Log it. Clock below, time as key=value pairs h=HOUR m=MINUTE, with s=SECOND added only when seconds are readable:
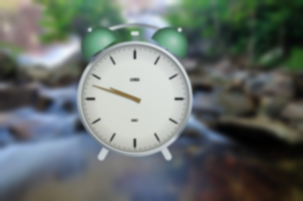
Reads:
h=9 m=48
